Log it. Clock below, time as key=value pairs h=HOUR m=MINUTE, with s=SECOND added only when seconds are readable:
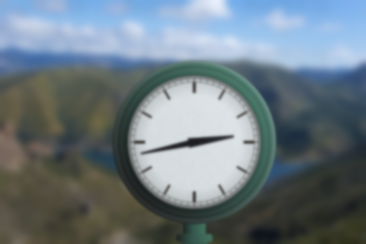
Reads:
h=2 m=43
